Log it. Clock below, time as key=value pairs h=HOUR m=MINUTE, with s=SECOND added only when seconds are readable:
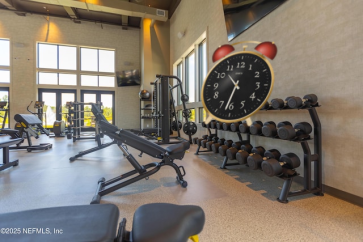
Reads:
h=10 m=32
